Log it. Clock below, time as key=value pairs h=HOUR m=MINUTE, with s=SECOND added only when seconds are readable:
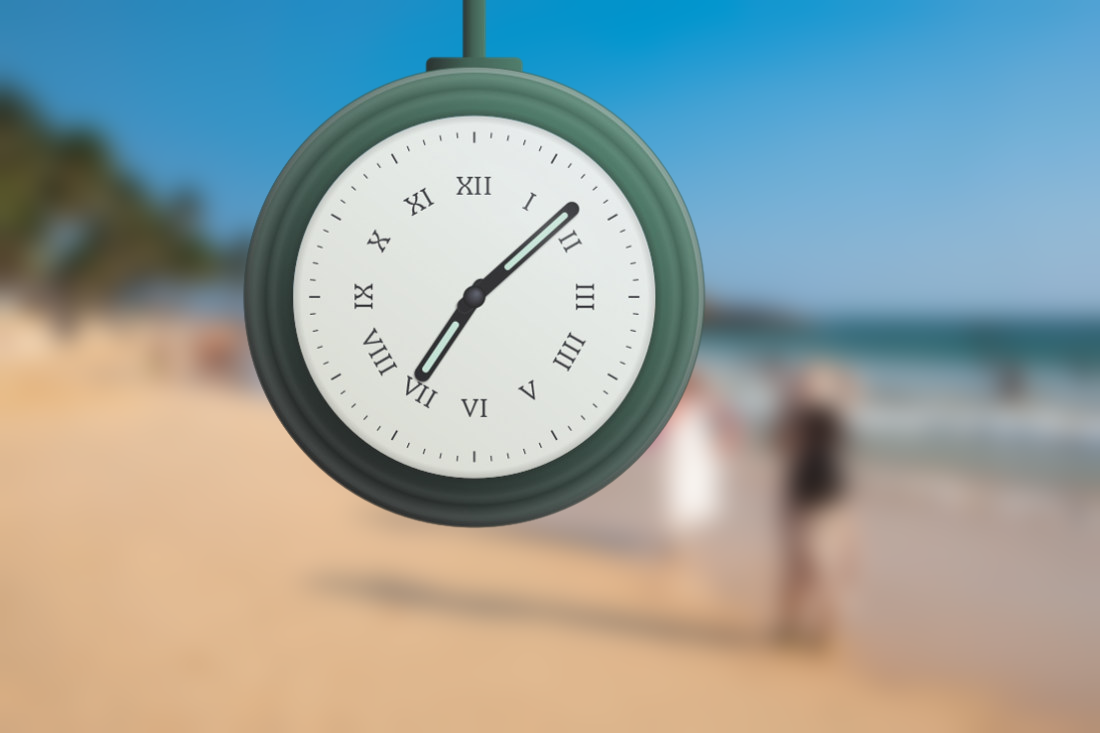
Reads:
h=7 m=8
